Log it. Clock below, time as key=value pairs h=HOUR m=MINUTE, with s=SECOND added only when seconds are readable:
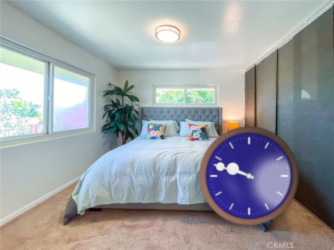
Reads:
h=9 m=48
